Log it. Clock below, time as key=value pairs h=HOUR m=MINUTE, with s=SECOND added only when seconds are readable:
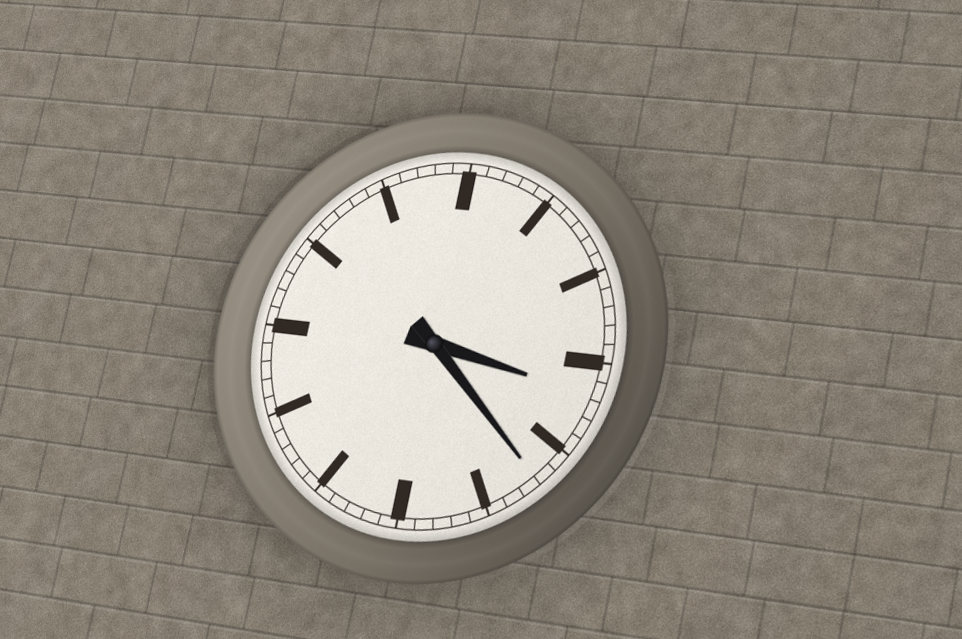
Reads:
h=3 m=22
